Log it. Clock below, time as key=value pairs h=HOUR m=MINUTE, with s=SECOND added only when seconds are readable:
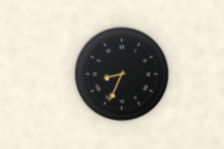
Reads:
h=8 m=34
